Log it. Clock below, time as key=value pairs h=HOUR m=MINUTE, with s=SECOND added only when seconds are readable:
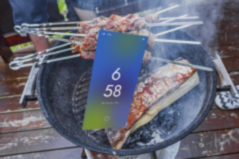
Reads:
h=6 m=58
